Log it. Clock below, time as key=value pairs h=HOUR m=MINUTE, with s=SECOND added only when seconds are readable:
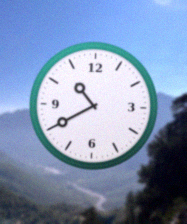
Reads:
h=10 m=40
